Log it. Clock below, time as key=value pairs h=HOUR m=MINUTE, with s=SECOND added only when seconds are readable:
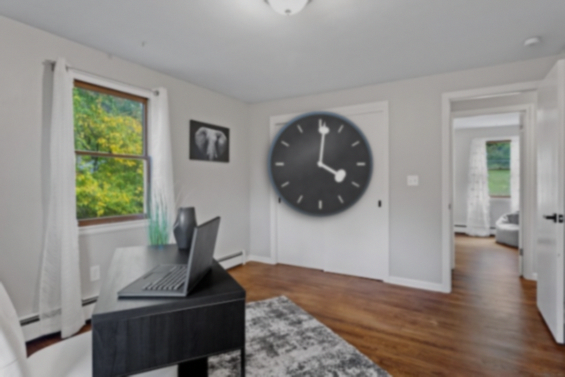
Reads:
h=4 m=1
